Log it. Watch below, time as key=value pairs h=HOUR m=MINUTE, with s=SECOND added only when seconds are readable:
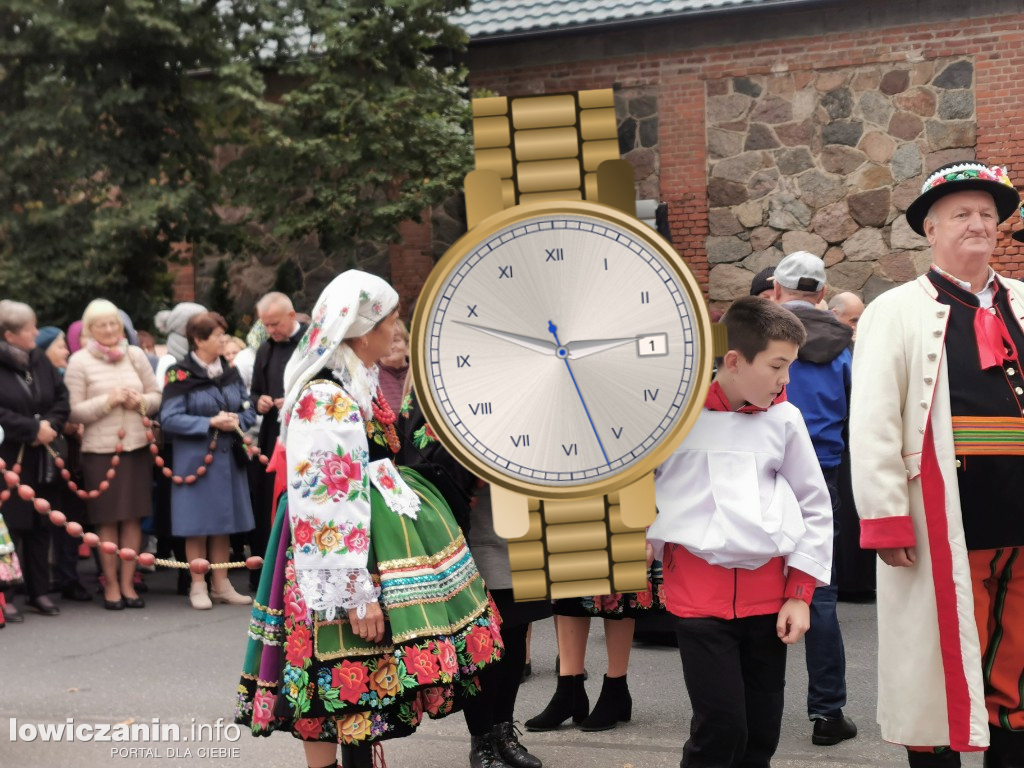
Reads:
h=2 m=48 s=27
